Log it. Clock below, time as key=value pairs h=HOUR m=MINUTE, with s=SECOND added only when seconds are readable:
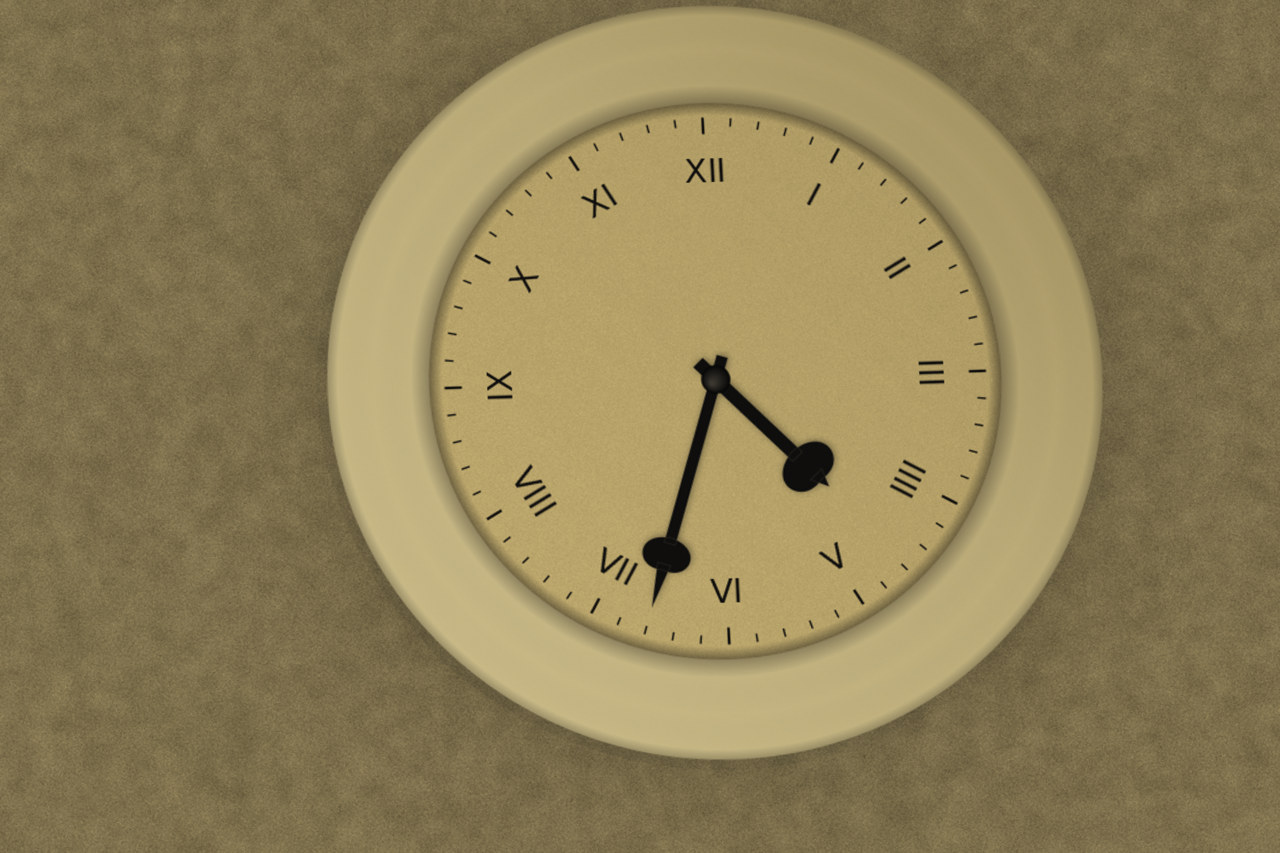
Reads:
h=4 m=33
